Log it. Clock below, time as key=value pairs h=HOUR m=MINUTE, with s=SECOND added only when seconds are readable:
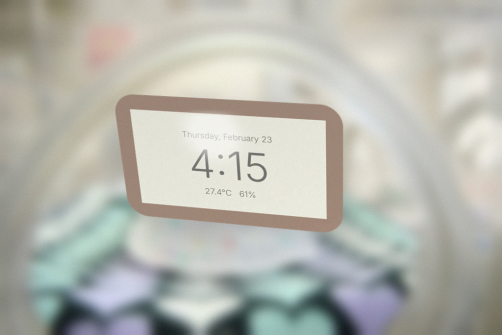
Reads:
h=4 m=15
